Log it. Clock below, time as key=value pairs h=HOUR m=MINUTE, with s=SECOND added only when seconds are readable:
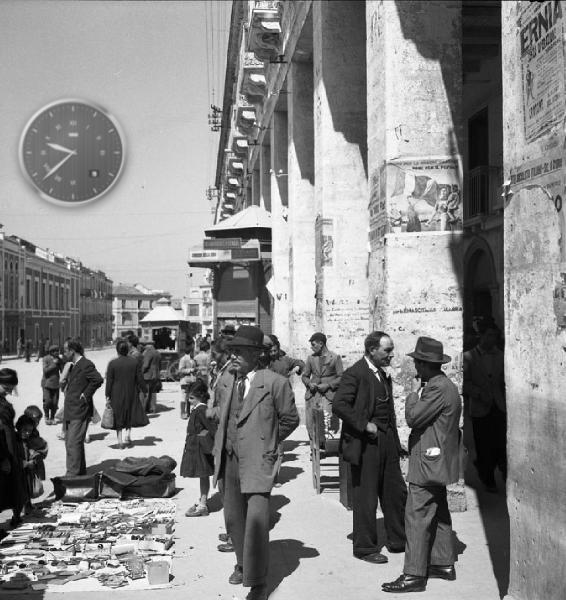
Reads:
h=9 m=38
